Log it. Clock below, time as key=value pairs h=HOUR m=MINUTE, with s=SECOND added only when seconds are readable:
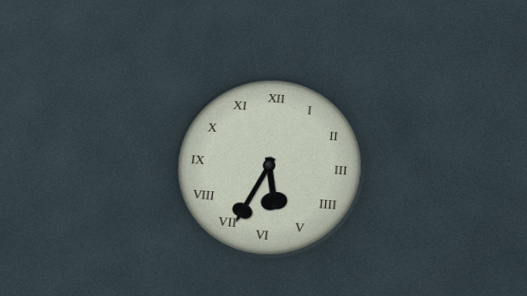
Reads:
h=5 m=34
